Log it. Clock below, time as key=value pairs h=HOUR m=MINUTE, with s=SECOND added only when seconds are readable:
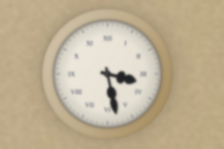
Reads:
h=3 m=28
